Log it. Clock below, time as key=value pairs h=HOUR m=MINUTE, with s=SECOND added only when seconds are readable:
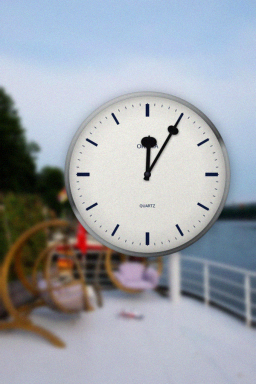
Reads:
h=12 m=5
